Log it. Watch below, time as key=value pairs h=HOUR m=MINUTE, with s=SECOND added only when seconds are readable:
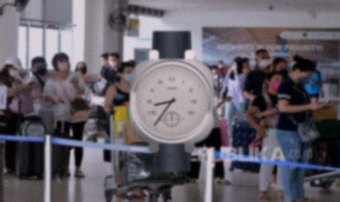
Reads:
h=8 m=36
